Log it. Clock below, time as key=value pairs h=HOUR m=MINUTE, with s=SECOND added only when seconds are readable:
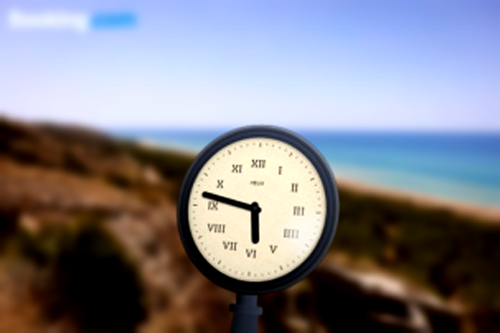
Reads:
h=5 m=47
